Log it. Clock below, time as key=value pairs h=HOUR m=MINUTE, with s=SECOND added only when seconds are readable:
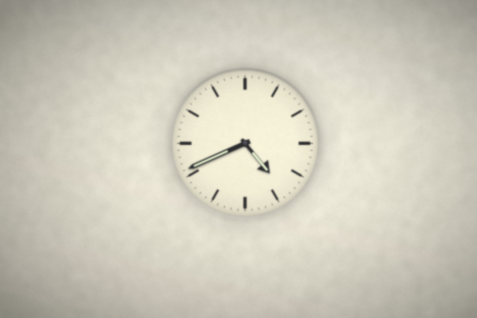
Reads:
h=4 m=41
